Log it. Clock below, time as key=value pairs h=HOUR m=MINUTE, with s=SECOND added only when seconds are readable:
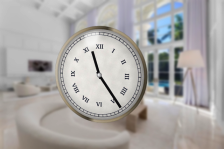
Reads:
h=11 m=24
